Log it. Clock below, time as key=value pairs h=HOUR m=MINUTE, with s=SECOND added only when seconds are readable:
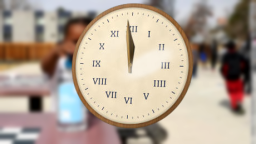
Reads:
h=11 m=59
